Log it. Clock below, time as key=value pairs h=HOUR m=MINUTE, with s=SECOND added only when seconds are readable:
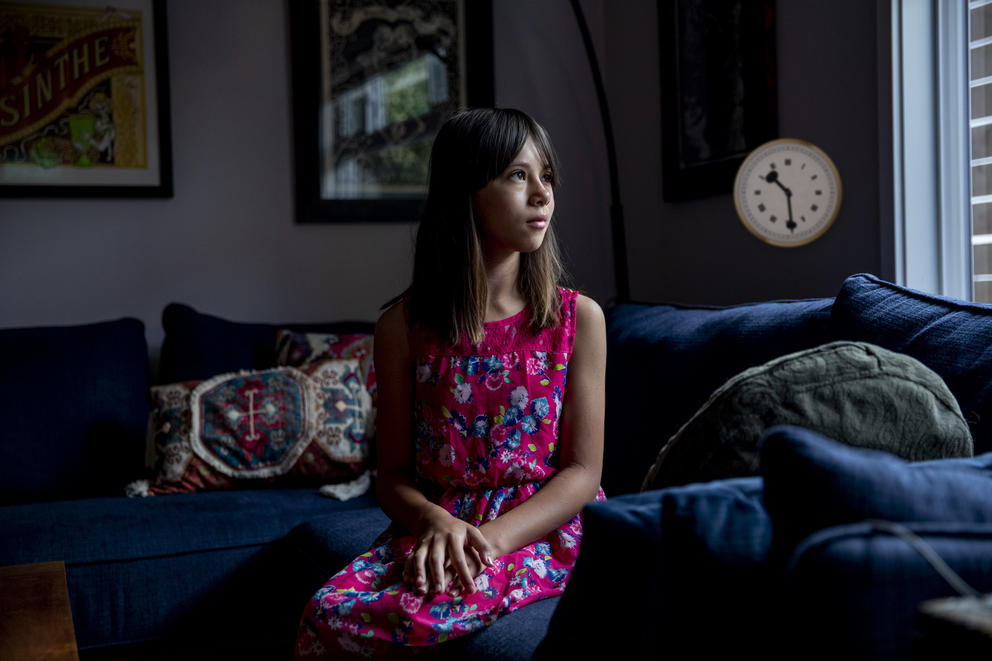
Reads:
h=10 m=29
